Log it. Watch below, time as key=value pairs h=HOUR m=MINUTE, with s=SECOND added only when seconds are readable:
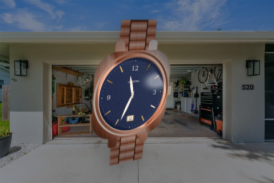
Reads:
h=11 m=34
